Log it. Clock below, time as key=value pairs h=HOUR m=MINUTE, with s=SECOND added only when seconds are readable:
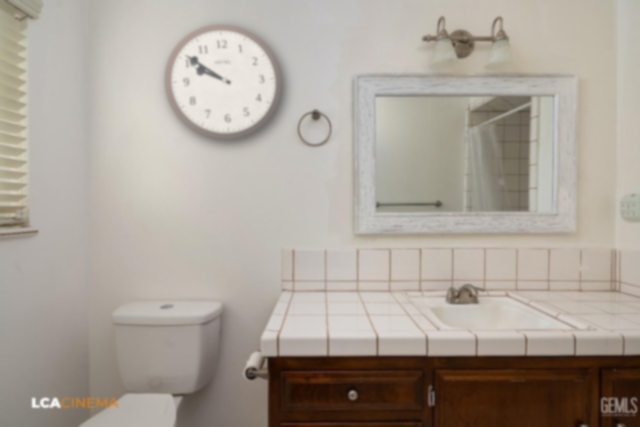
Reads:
h=9 m=51
